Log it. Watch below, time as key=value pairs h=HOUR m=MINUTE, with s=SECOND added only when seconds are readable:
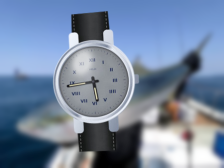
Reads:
h=5 m=44
